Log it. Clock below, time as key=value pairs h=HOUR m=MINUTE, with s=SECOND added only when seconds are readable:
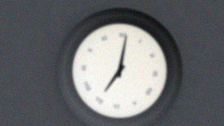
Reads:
h=7 m=1
